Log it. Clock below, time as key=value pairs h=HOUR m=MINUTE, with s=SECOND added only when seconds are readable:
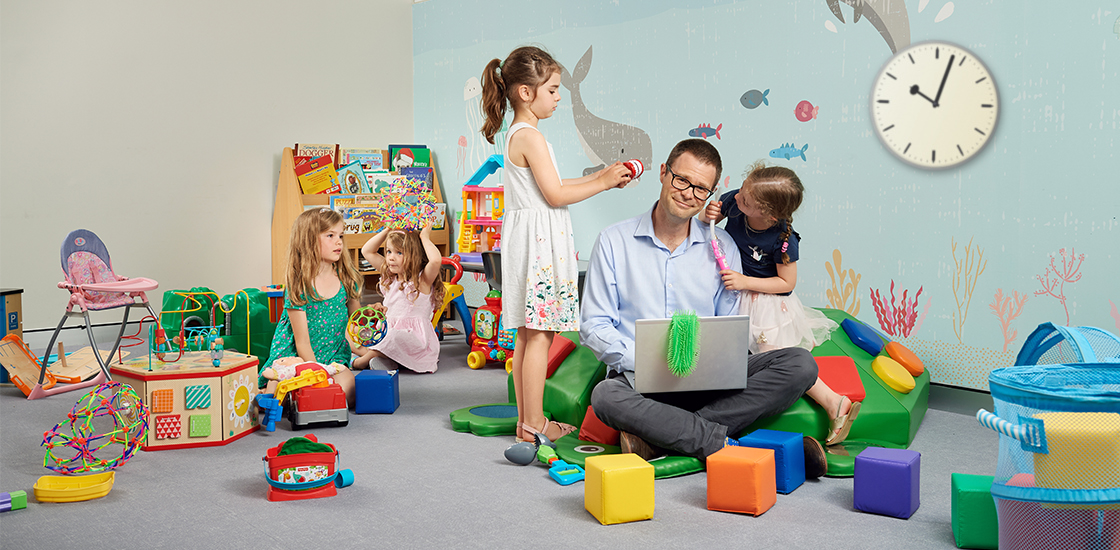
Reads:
h=10 m=3
